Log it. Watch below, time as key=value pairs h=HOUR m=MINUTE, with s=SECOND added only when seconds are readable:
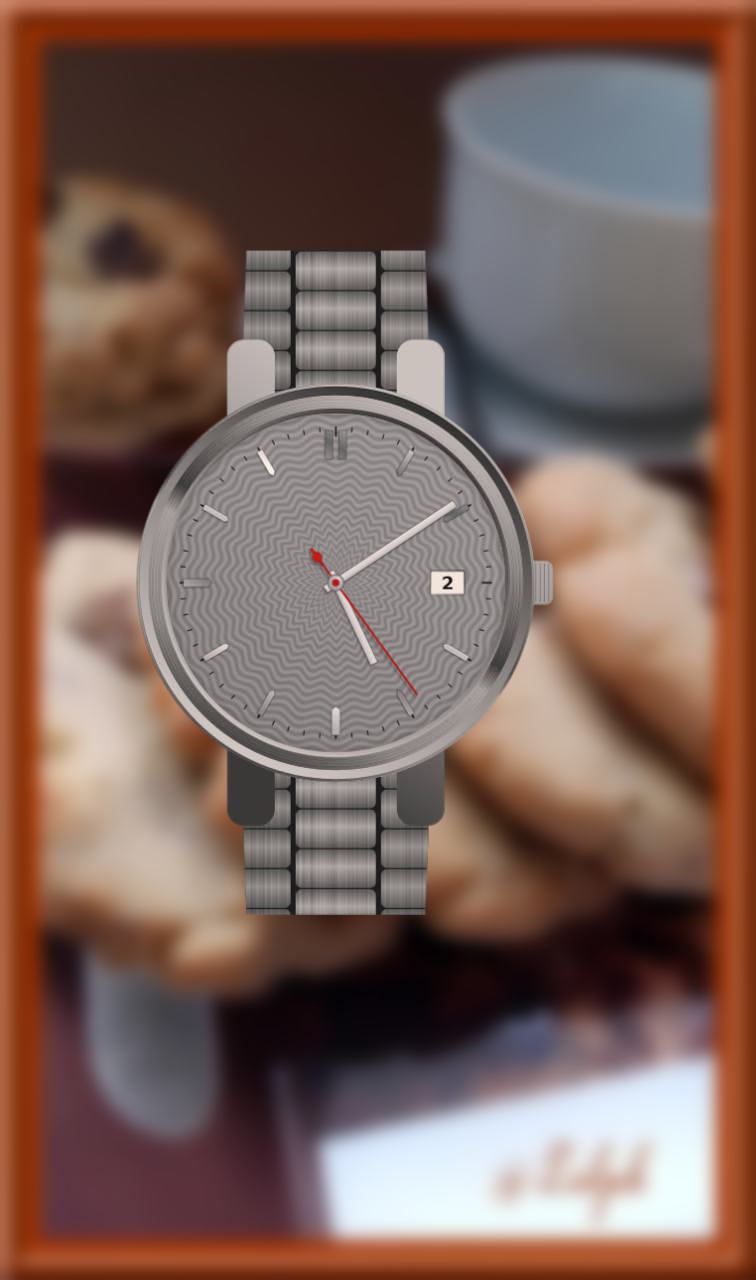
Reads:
h=5 m=9 s=24
